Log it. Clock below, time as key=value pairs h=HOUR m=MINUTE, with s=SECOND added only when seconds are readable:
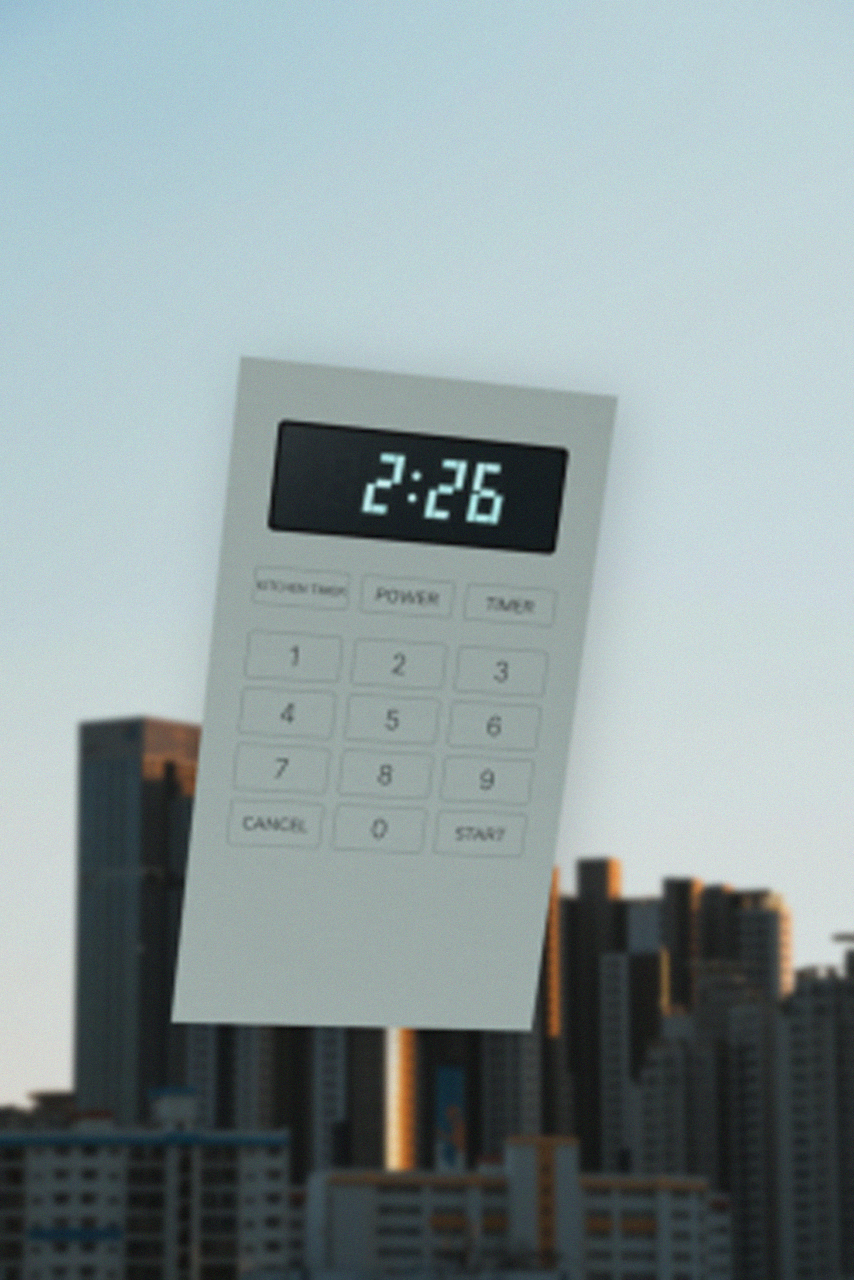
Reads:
h=2 m=26
